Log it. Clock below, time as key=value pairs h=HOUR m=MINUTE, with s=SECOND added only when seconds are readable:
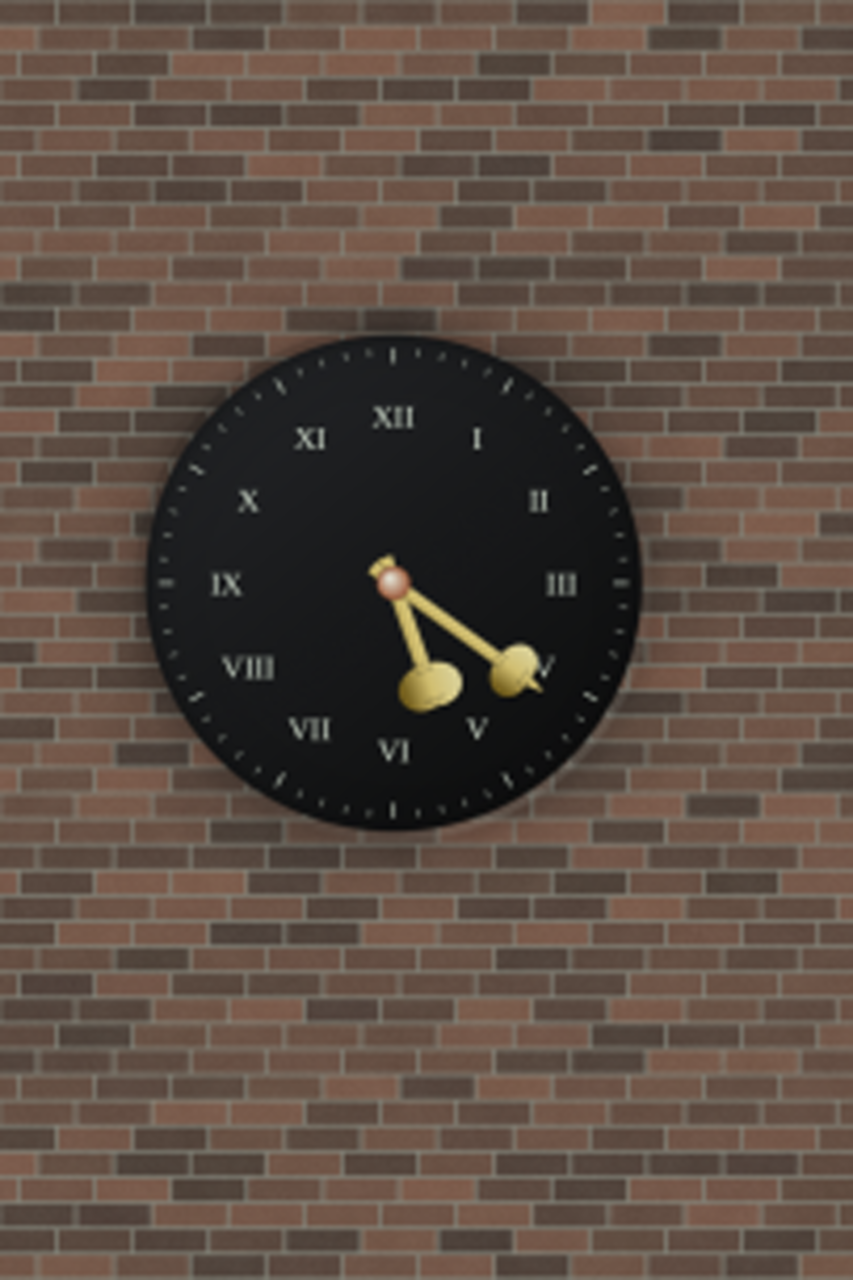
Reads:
h=5 m=21
